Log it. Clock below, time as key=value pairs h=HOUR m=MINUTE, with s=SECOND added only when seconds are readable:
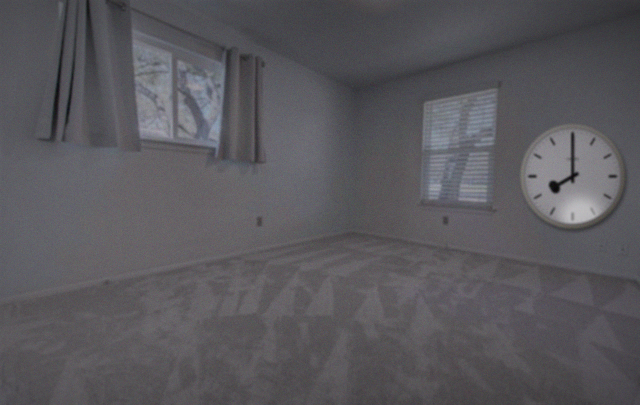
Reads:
h=8 m=0
